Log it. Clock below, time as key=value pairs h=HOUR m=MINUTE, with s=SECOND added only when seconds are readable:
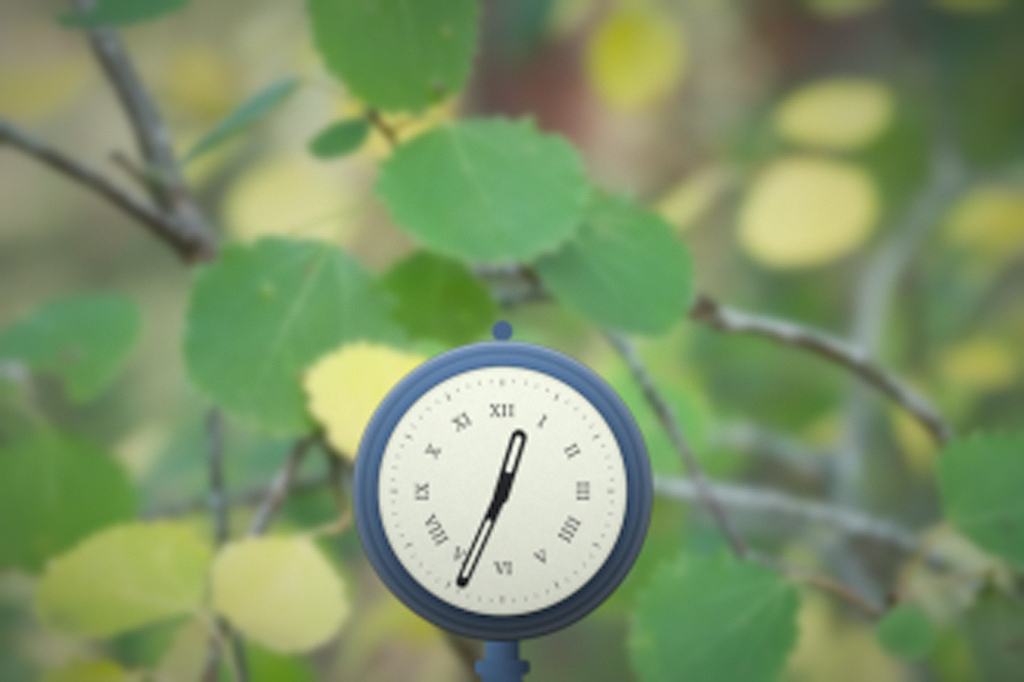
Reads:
h=12 m=34
